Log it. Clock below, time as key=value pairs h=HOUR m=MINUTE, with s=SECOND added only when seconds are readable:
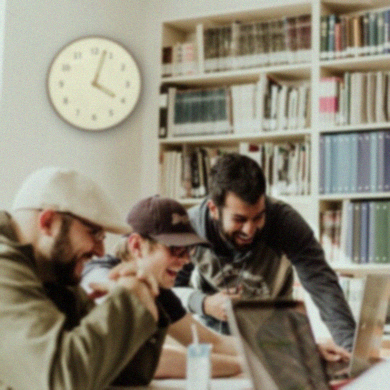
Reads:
h=4 m=3
